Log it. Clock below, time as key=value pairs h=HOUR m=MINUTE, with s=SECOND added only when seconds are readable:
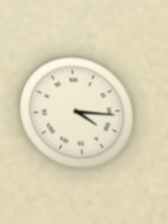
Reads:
h=4 m=16
